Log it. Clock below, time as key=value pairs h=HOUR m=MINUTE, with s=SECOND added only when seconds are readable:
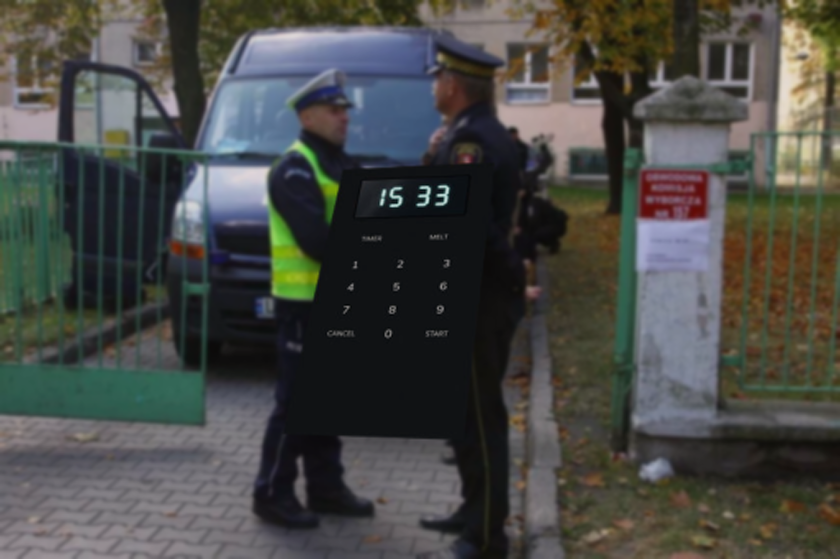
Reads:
h=15 m=33
